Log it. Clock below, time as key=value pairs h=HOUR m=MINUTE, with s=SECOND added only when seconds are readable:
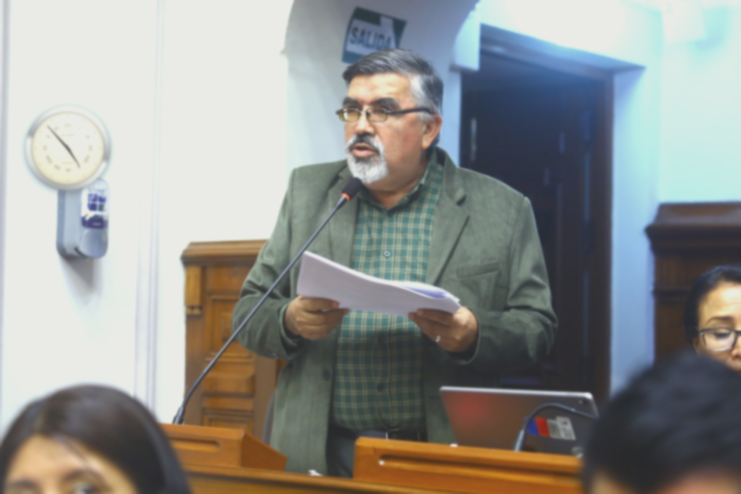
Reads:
h=4 m=53
